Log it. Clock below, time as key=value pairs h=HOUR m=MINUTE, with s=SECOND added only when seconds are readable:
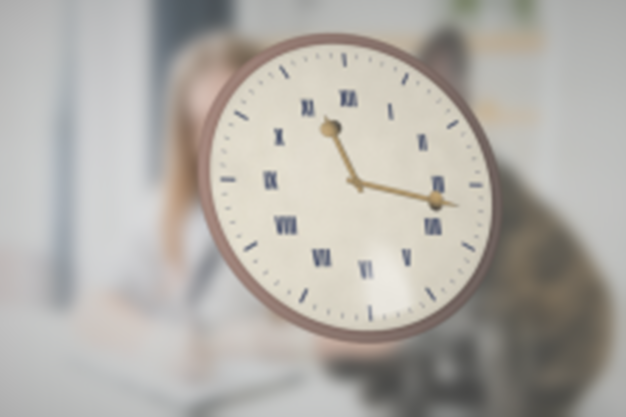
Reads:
h=11 m=17
